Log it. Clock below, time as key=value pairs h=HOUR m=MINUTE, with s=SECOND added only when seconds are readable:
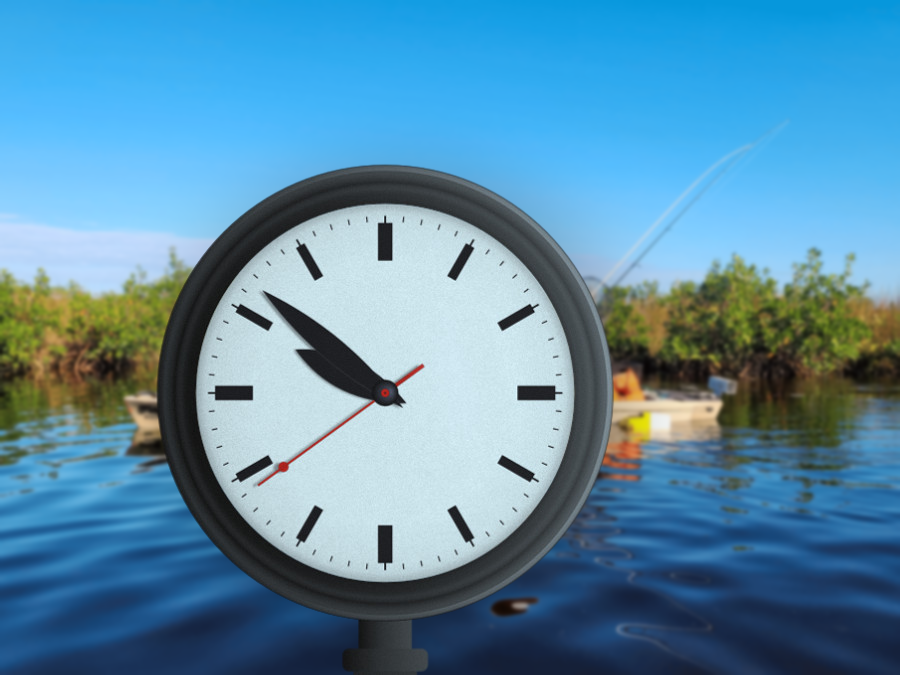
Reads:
h=9 m=51 s=39
